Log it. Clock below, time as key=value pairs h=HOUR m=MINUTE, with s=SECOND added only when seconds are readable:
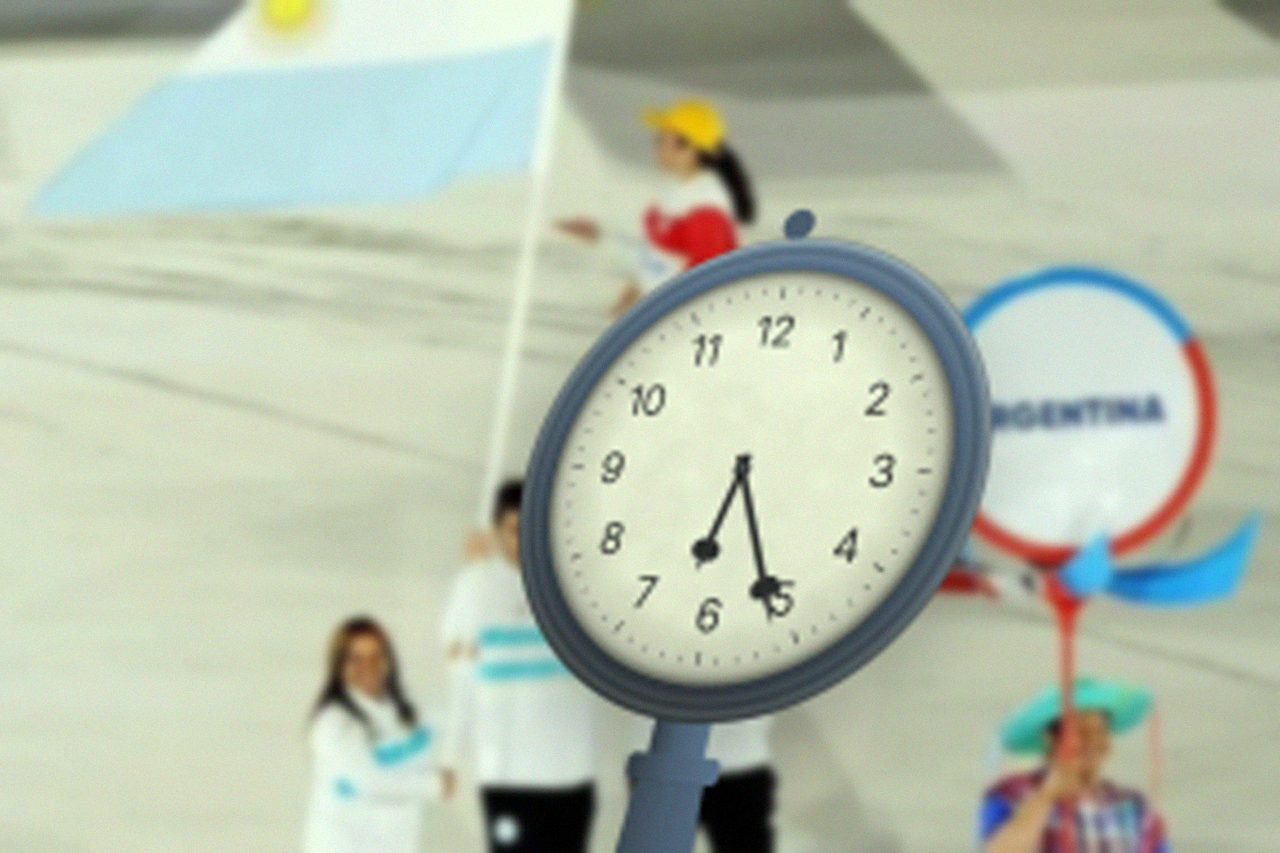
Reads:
h=6 m=26
